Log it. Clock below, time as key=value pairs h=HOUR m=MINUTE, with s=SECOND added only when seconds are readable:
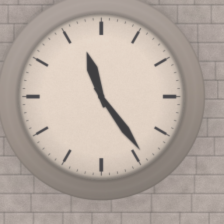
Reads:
h=11 m=24
